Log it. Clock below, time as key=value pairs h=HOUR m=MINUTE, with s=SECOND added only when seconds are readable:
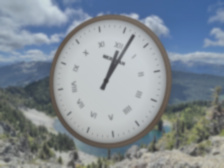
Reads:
h=12 m=2
